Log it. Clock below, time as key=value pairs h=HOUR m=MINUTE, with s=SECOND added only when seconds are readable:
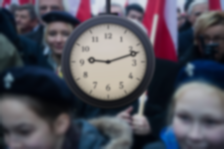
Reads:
h=9 m=12
